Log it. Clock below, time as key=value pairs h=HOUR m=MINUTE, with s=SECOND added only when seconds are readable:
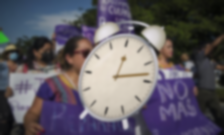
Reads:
h=12 m=13
